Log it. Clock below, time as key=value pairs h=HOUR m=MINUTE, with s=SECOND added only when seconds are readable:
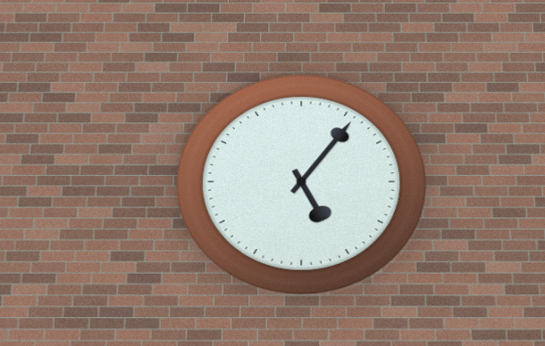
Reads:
h=5 m=6
